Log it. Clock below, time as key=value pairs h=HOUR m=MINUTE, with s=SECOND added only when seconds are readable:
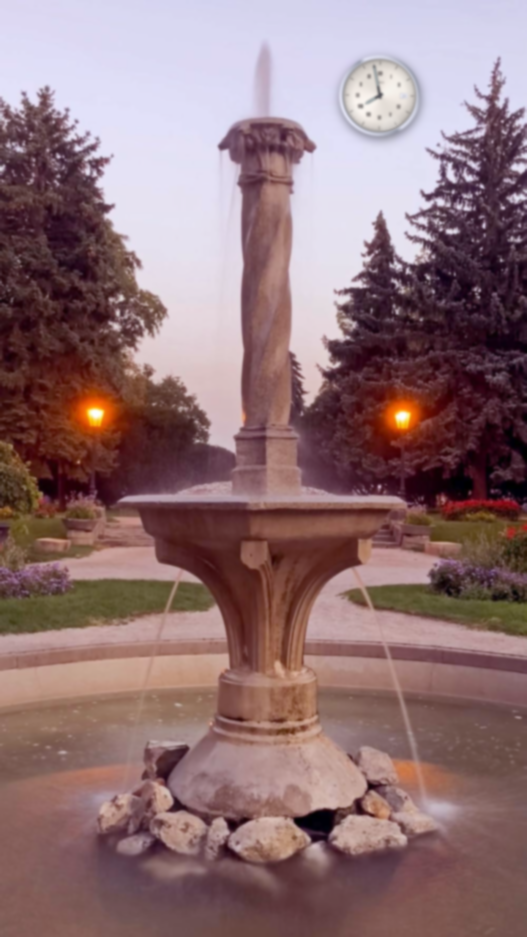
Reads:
h=7 m=58
